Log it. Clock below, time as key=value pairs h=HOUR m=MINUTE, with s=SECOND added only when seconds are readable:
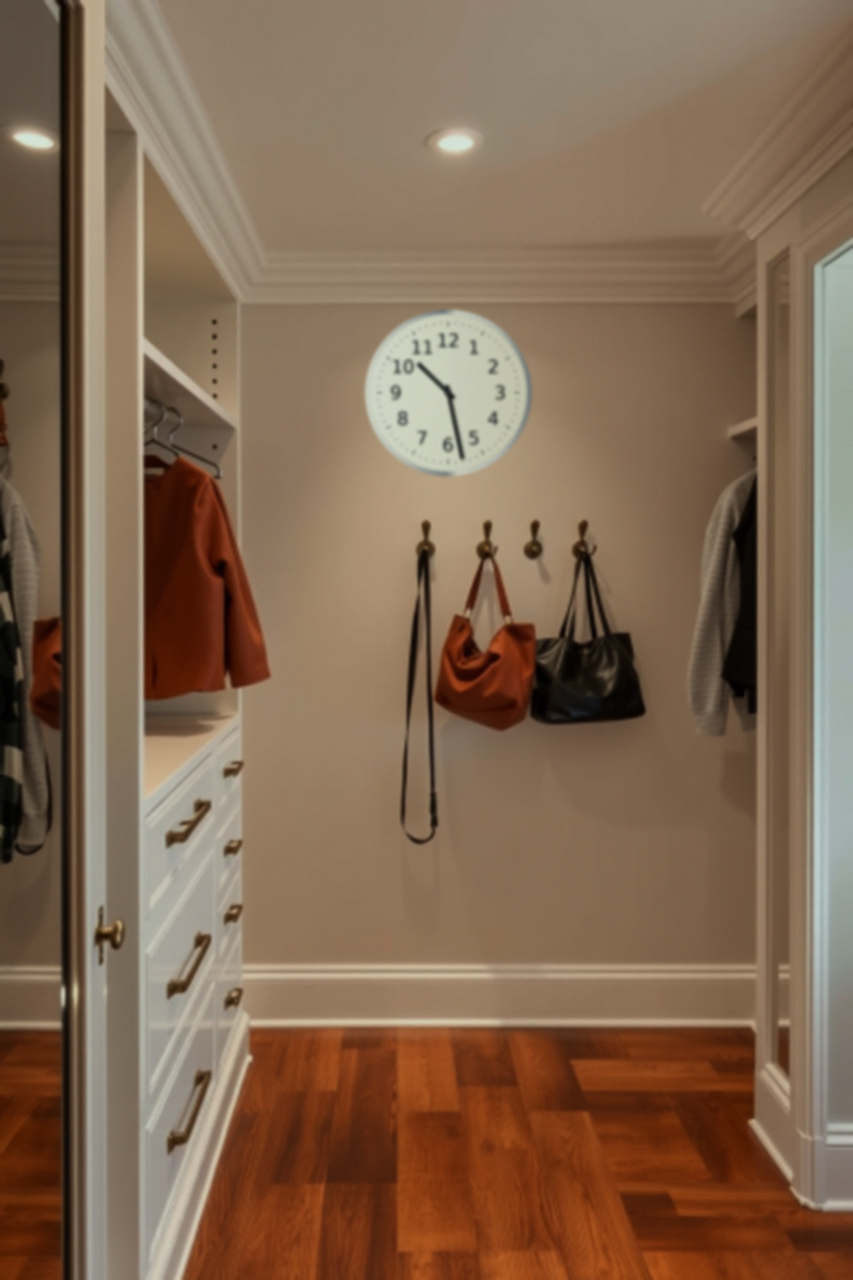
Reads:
h=10 m=28
